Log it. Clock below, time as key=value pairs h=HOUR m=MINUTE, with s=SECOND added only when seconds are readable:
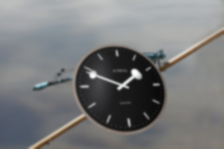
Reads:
h=1 m=49
